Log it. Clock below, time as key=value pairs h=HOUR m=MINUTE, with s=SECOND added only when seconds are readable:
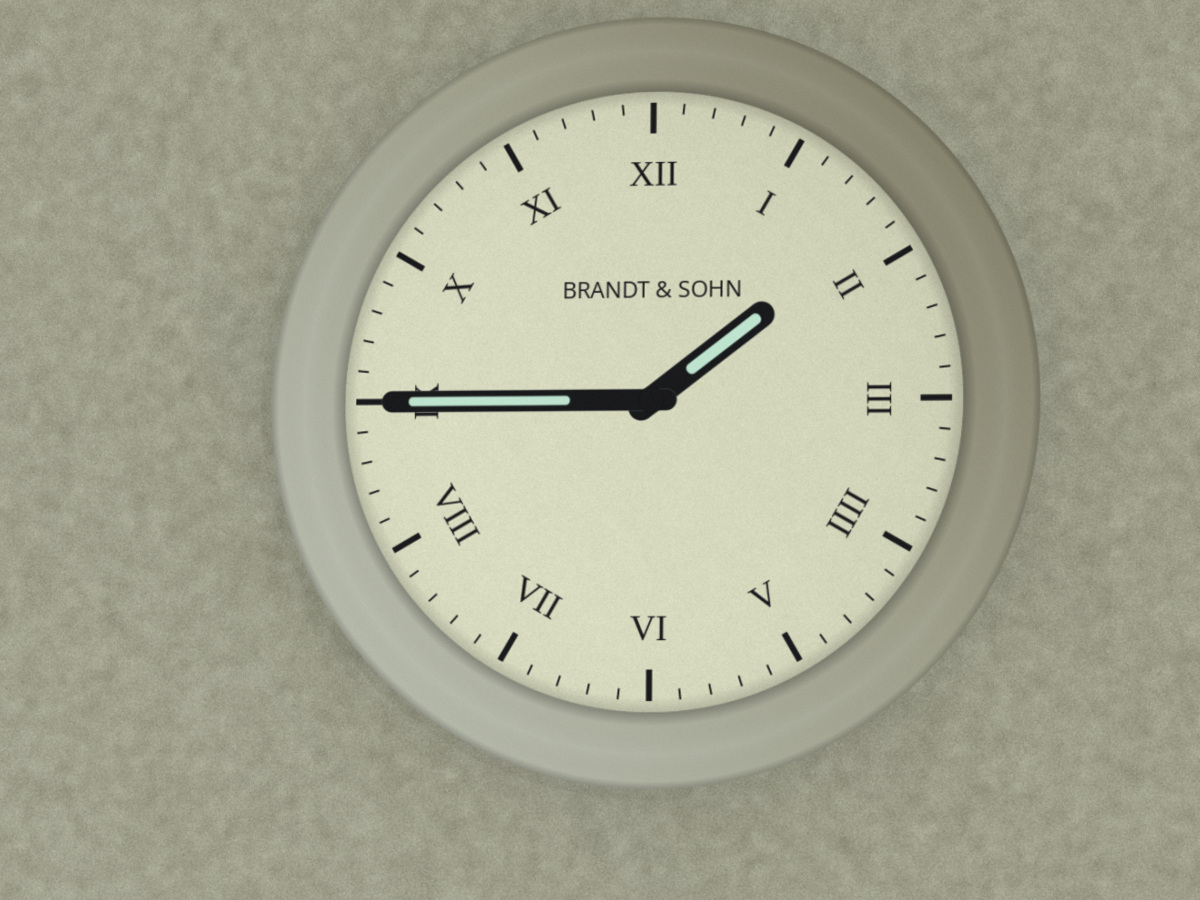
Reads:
h=1 m=45
